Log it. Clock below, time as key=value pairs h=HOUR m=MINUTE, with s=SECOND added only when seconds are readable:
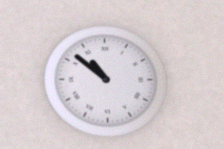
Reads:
h=10 m=52
